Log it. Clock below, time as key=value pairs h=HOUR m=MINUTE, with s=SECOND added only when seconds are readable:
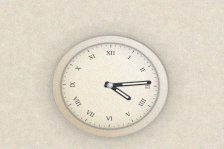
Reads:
h=4 m=14
